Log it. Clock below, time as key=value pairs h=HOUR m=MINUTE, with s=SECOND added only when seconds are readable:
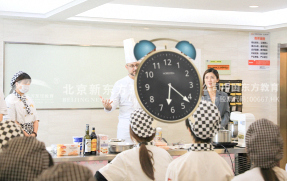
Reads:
h=6 m=22
